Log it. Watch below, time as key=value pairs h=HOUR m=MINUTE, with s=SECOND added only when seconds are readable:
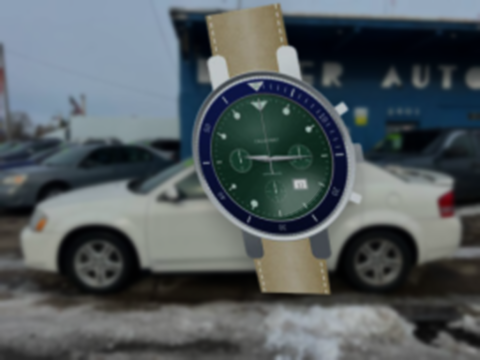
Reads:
h=9 m=15
